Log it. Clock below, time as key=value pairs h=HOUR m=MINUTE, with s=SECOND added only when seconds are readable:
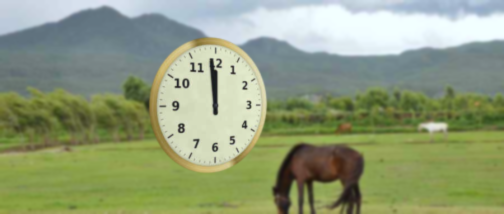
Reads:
h=11 m=59
